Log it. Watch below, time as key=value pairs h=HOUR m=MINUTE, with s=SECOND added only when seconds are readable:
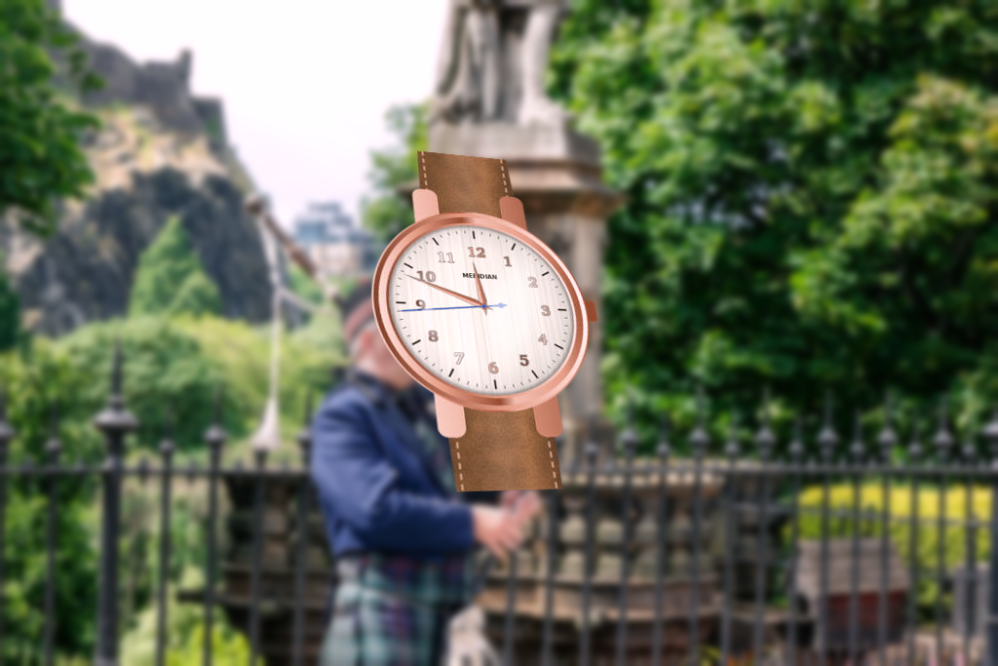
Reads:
h=11 m=48 s=44
